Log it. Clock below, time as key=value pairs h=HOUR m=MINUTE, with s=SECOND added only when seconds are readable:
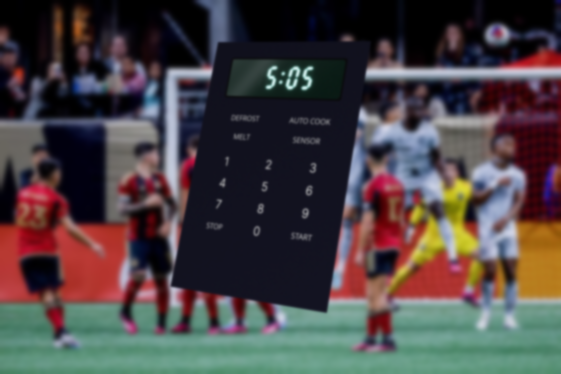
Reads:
h=5 m=5
